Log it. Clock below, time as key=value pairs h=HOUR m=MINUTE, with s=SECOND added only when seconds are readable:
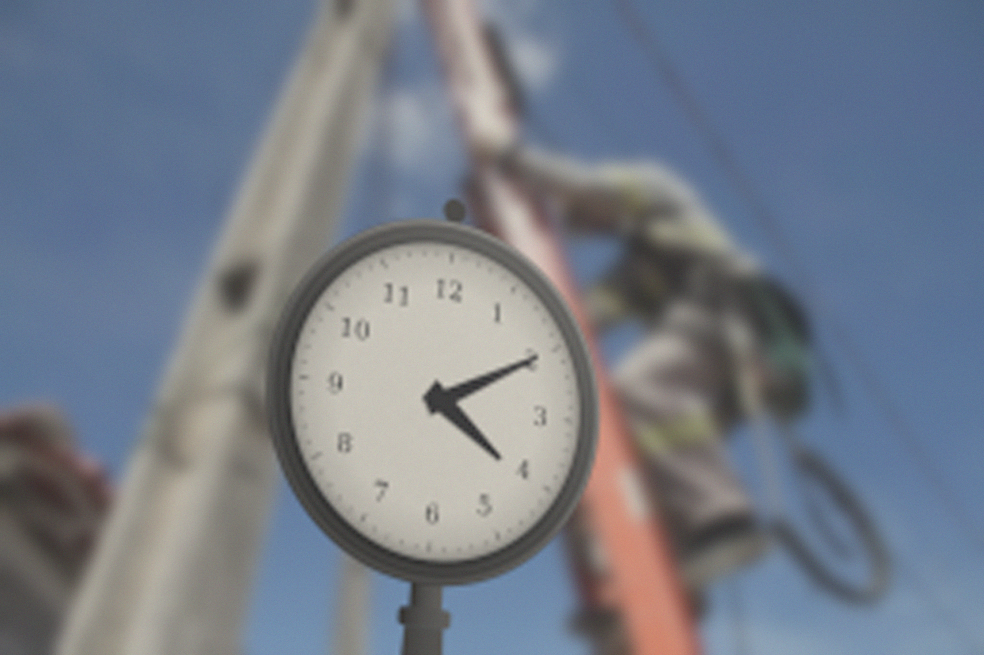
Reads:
h=4 m=10
